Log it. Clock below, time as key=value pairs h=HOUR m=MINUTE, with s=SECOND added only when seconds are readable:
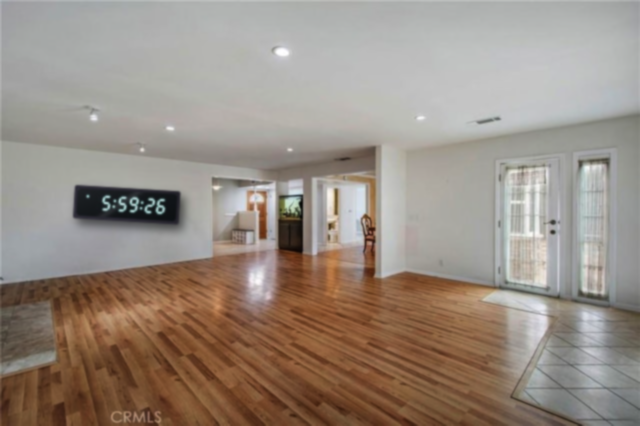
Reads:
h=5 m=59 s=26
